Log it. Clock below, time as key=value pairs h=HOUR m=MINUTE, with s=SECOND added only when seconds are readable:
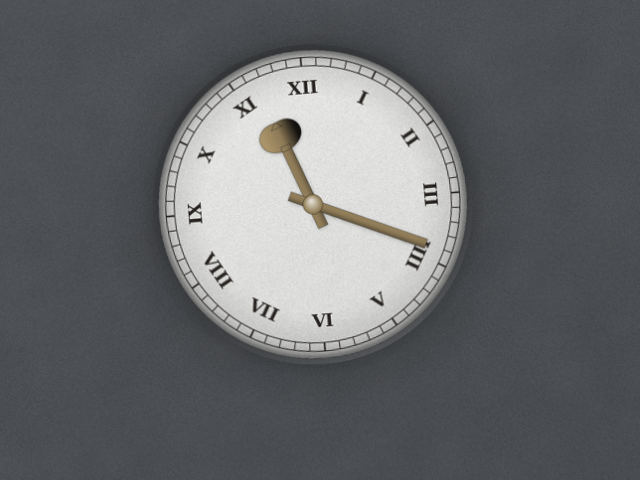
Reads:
h=11 m=19
